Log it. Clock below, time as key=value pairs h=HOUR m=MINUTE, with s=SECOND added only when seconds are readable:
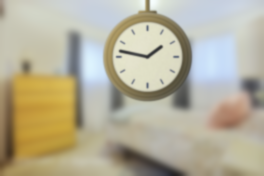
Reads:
h=1 m=47
